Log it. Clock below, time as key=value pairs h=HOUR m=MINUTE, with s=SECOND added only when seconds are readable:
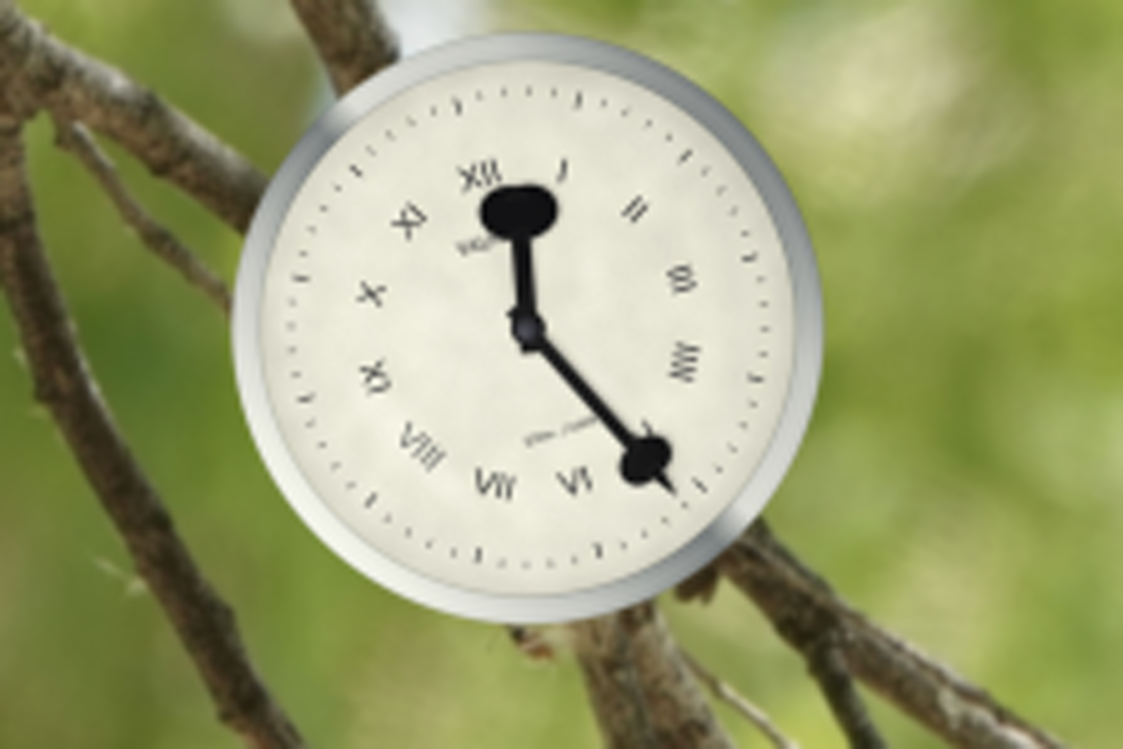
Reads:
h=12 m=26
